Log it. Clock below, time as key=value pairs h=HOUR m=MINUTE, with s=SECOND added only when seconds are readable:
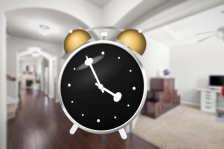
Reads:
h=3 m=55
